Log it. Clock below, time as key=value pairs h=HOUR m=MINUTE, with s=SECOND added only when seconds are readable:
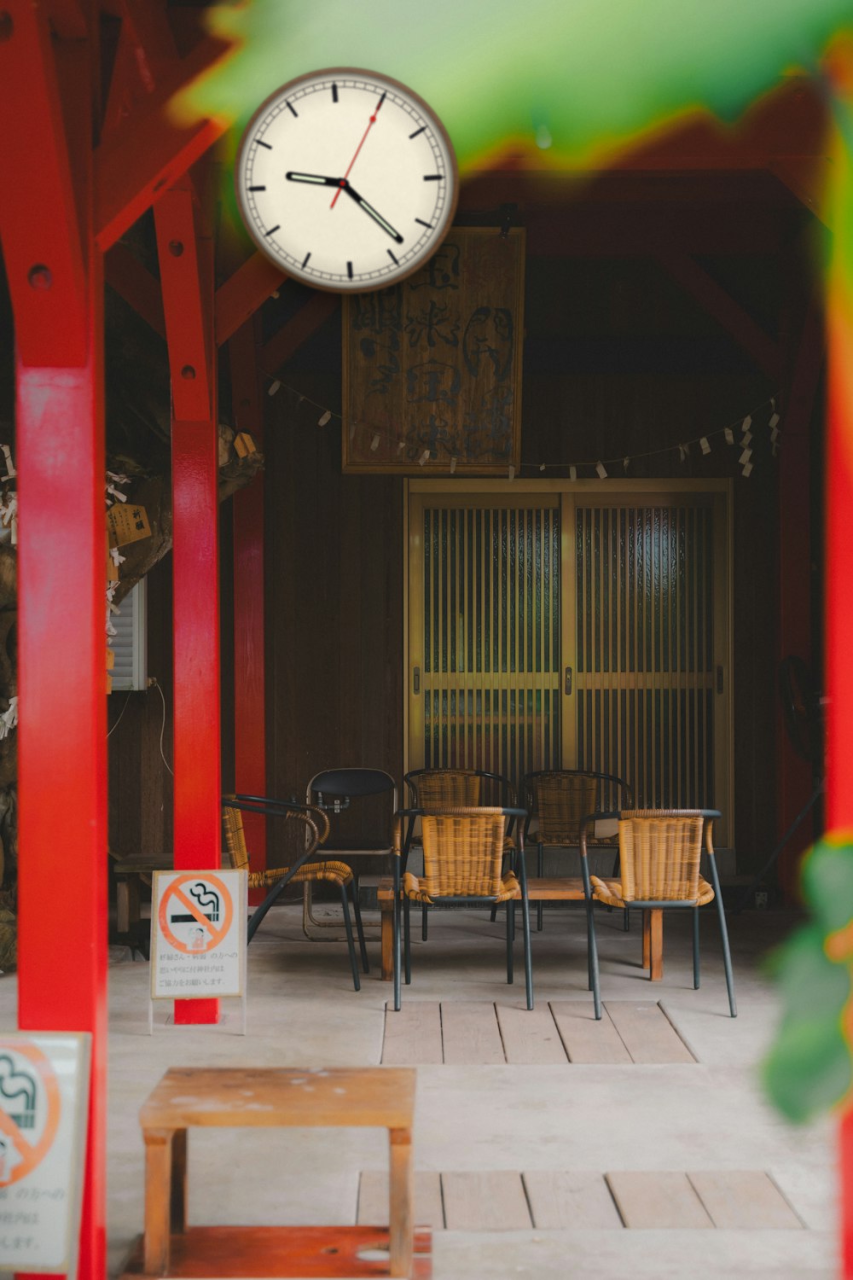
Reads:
h=9 m=23 s=5
